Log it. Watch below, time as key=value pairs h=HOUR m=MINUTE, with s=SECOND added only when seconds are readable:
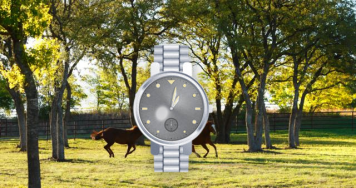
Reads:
h=1 m=2
